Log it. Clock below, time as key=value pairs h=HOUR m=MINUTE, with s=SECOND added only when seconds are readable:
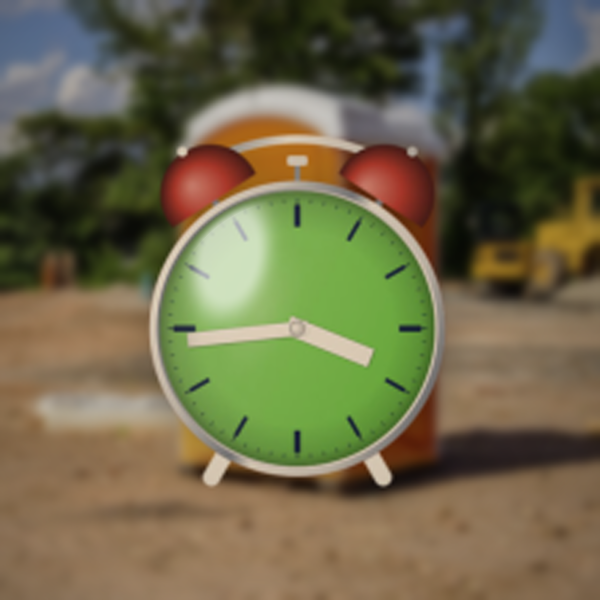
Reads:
h=3 m=44
